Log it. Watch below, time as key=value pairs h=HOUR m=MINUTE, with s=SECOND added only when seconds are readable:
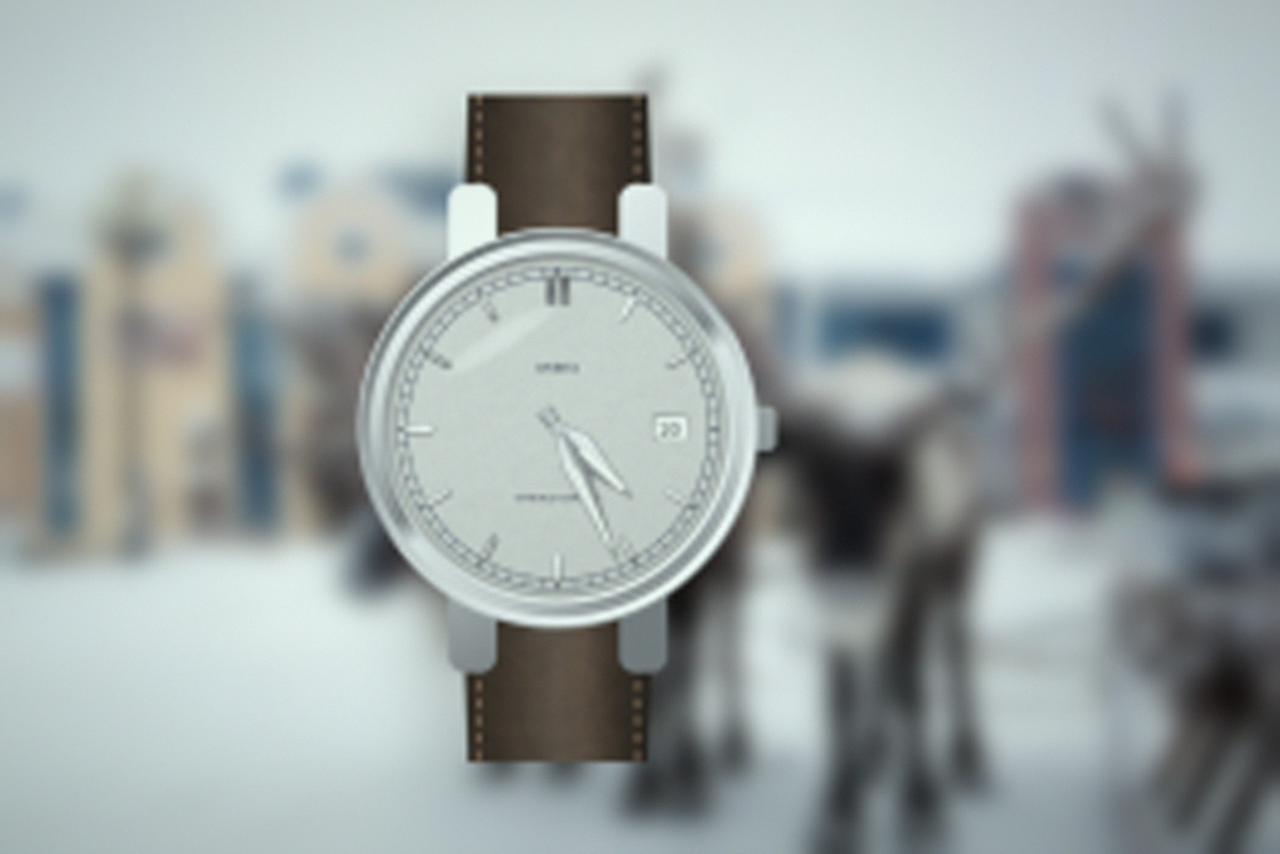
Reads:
h=4 m=26
